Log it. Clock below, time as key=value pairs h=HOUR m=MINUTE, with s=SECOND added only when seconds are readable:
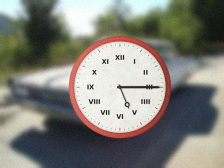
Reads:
h=5 m=15
